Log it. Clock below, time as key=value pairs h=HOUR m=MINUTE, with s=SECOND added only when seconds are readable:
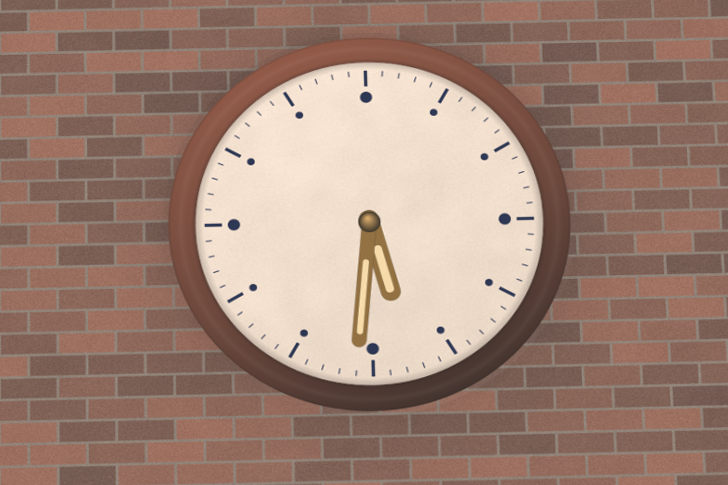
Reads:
h=5 m=31
